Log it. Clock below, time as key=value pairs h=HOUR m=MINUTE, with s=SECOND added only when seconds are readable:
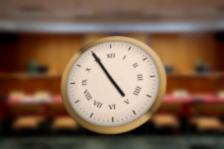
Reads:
h=4 m=55
